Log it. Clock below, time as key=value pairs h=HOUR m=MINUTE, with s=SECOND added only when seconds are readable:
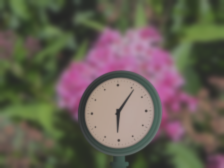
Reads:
h=6 m=6
